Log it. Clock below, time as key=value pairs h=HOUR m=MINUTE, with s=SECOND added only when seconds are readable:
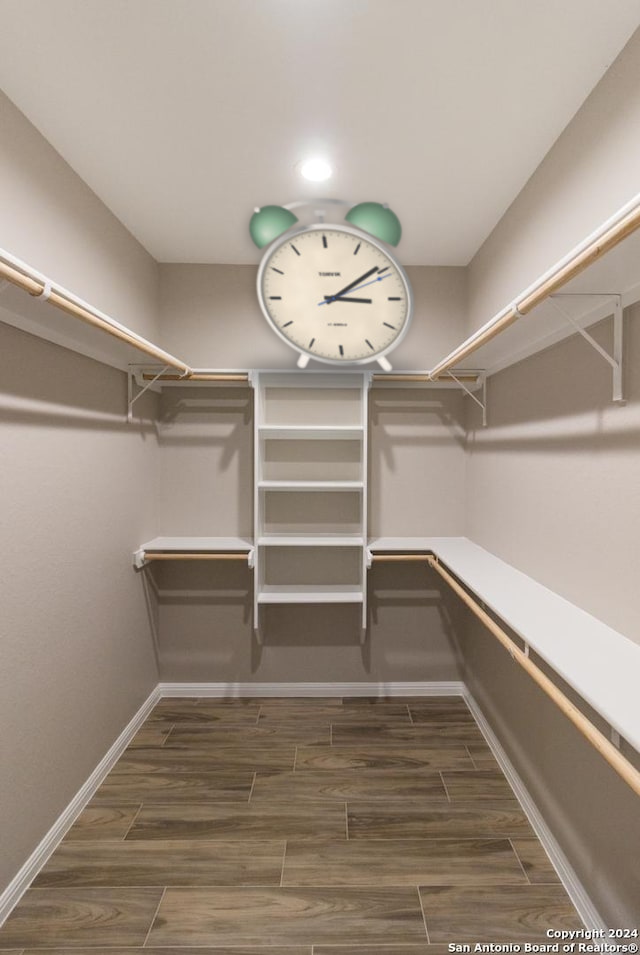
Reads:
h=3 m=9 s=11
